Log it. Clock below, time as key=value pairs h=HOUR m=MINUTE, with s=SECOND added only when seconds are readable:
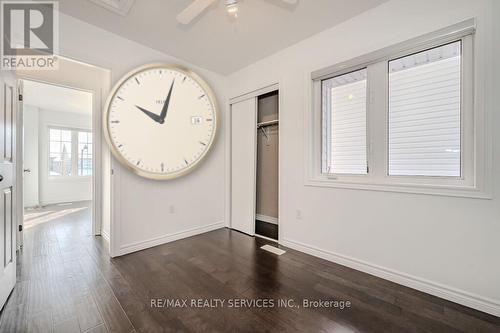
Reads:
h=10 m=3
